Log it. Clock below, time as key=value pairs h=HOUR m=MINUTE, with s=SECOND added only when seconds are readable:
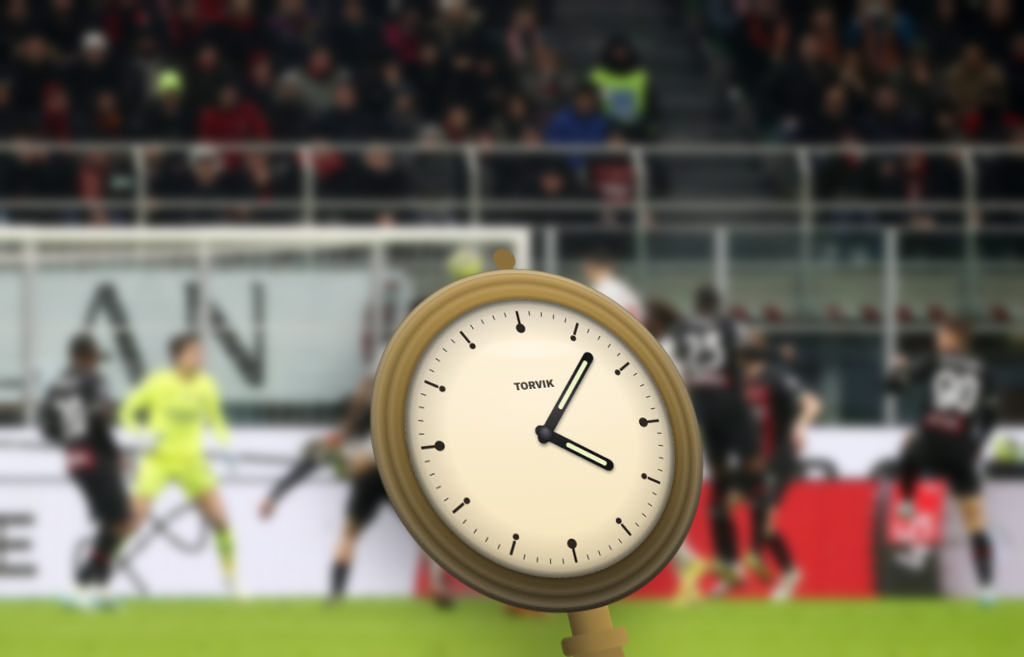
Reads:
h=4 m=7
